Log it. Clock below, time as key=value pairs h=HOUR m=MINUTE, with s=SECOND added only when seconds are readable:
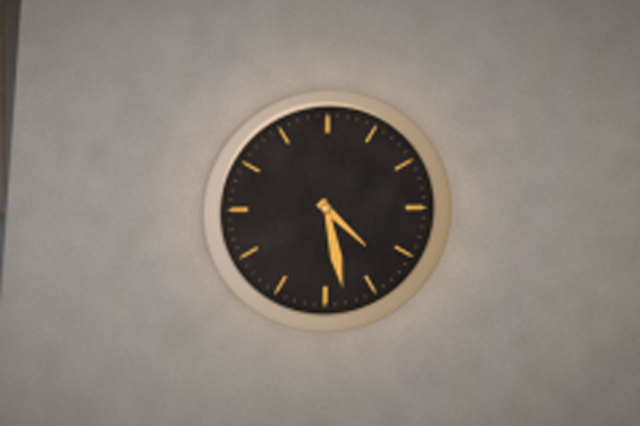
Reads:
h=4 m=28
